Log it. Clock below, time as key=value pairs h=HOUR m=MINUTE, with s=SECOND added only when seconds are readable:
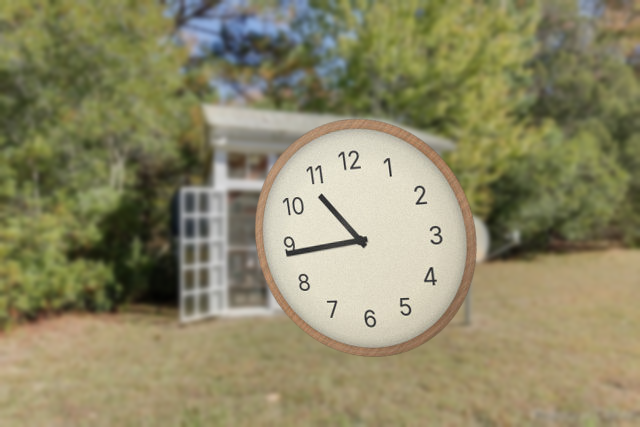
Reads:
h=10 m=44
